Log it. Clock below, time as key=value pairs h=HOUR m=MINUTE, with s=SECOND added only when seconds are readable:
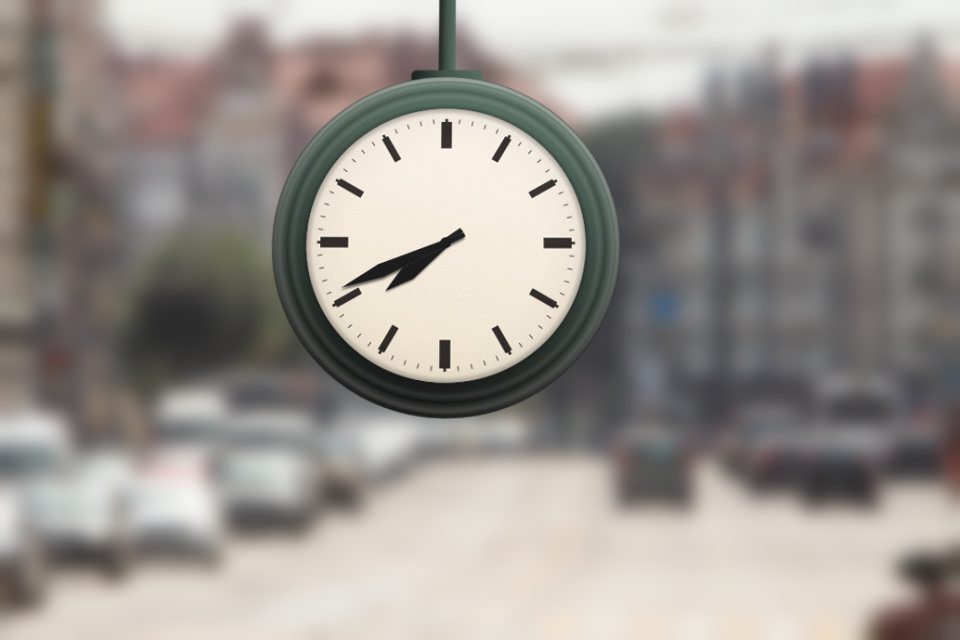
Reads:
h=7 m=41
